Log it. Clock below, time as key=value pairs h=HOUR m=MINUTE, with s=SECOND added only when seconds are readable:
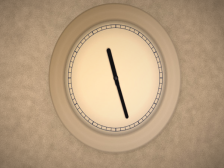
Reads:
h=11 m=27
